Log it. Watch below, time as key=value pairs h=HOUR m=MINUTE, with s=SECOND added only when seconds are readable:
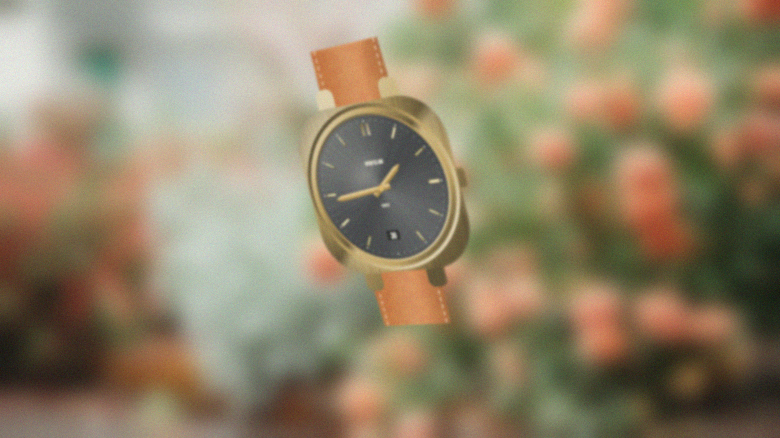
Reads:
h=1 m=44
